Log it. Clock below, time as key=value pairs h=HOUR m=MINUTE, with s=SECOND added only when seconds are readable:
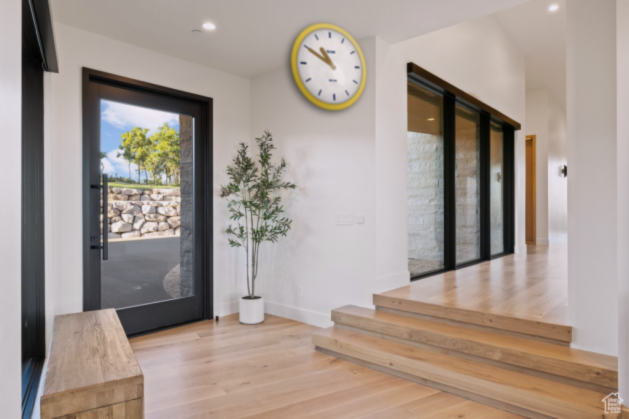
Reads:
h=10 m=50
